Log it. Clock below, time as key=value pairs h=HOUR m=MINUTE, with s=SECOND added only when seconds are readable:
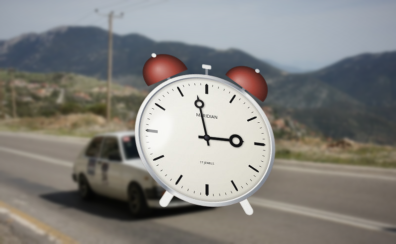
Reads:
h=2 m=58
